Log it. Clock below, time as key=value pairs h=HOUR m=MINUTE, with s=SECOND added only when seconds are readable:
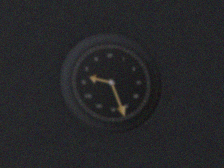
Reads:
h=9 m=27
